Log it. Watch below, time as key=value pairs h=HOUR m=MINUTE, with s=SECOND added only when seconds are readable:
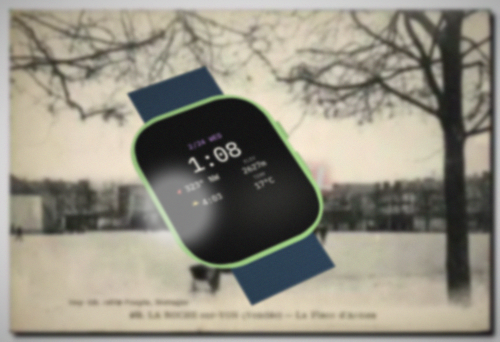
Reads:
h=1 m=8
